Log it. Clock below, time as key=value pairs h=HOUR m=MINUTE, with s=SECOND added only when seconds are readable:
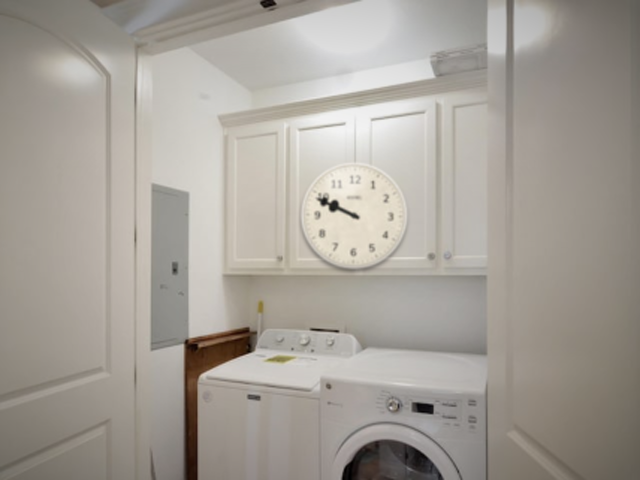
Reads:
h=9 m=49
